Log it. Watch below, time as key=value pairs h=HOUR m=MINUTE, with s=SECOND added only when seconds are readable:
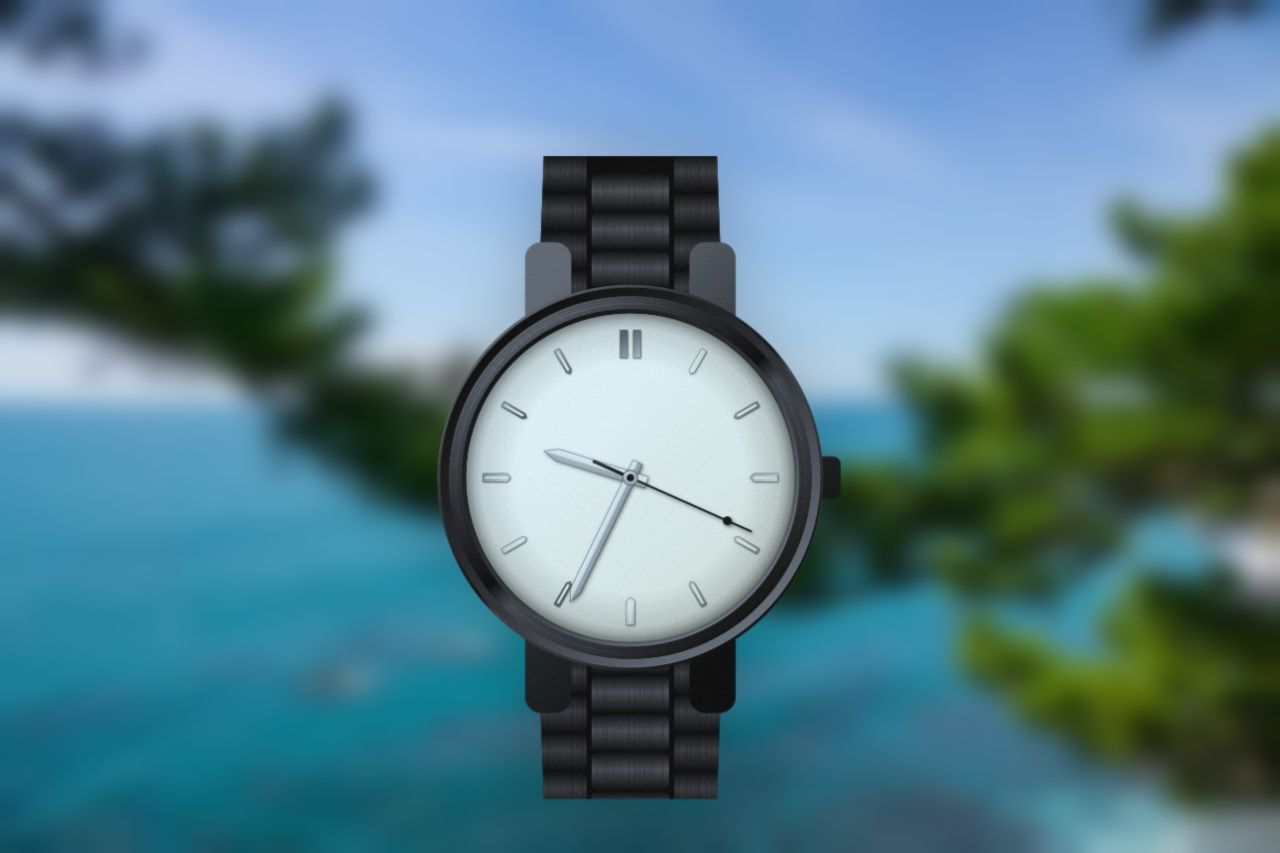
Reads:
h=9 m=34 s=19
